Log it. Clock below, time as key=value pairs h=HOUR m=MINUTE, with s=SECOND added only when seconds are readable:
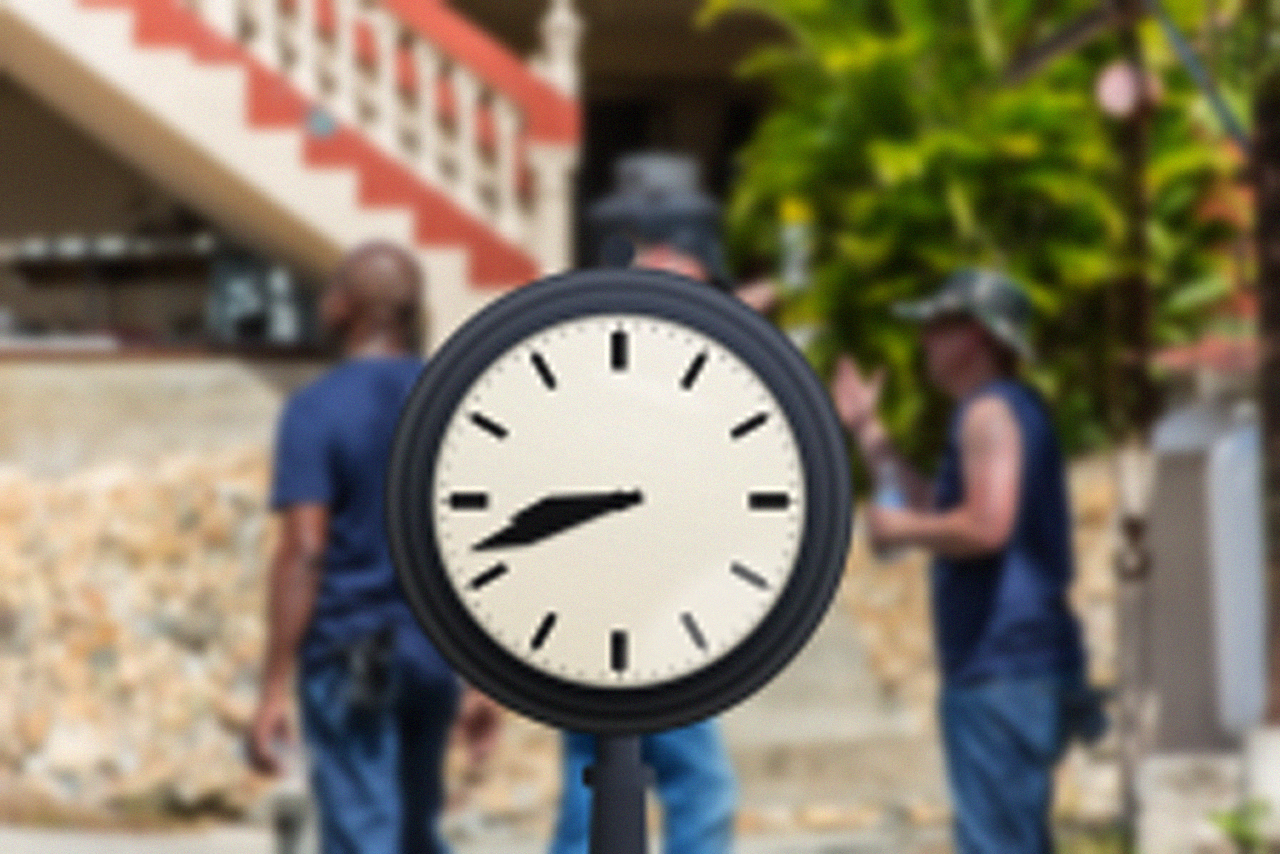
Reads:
h=8 m=42
